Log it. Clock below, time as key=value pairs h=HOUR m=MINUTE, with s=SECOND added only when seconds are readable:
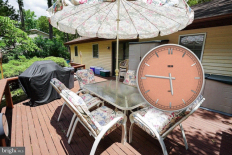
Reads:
h=5 m=46
